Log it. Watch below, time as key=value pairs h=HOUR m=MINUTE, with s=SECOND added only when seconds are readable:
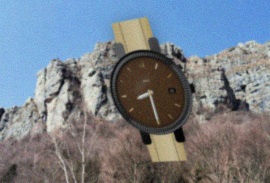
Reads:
h=8 m=30
